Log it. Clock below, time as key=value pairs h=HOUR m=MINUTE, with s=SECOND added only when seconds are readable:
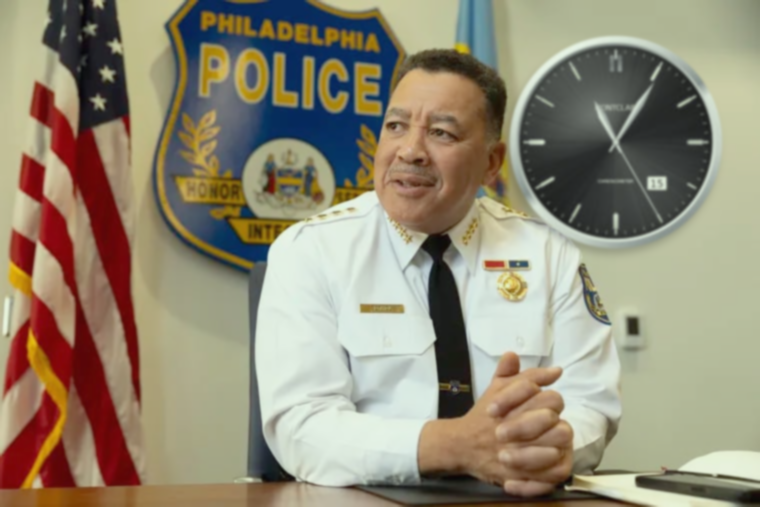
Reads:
h=11 m=5 s=25
